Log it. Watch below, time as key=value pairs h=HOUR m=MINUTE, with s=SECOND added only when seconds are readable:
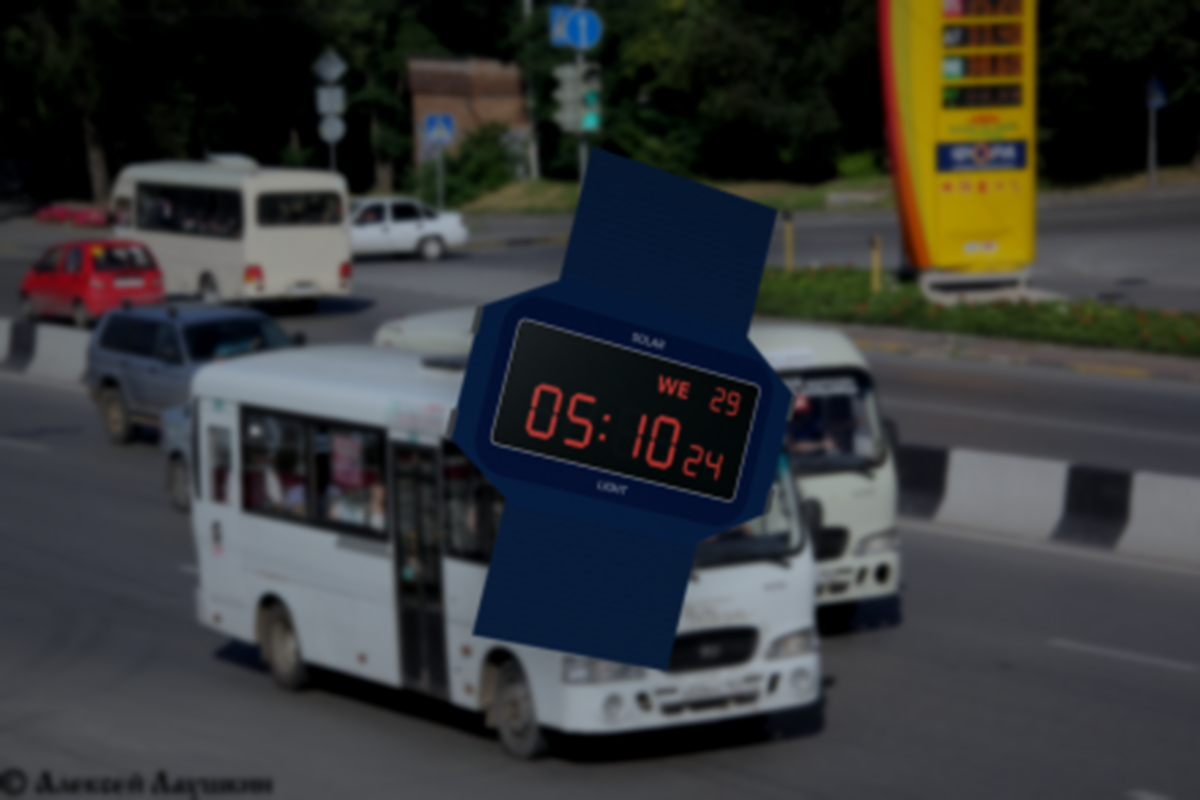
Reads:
h=5 m=10 s=24
